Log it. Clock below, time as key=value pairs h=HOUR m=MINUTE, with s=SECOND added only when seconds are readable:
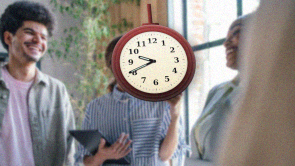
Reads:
h=9 m=41
